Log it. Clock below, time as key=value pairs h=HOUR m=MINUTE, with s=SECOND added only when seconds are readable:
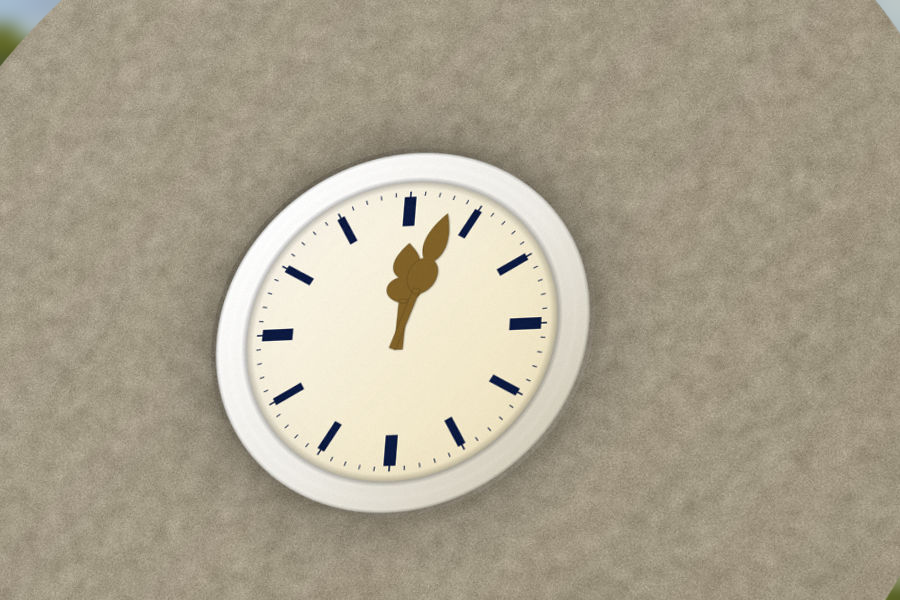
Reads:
h=12 m=3
